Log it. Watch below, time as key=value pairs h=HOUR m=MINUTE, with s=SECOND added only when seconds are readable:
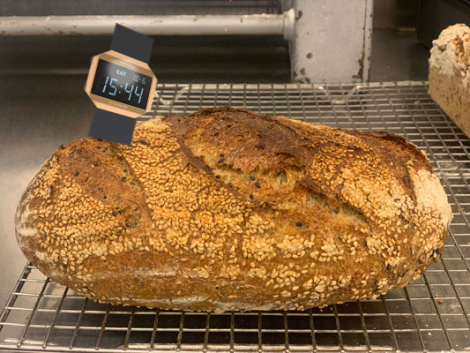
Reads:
h=15 m=44
